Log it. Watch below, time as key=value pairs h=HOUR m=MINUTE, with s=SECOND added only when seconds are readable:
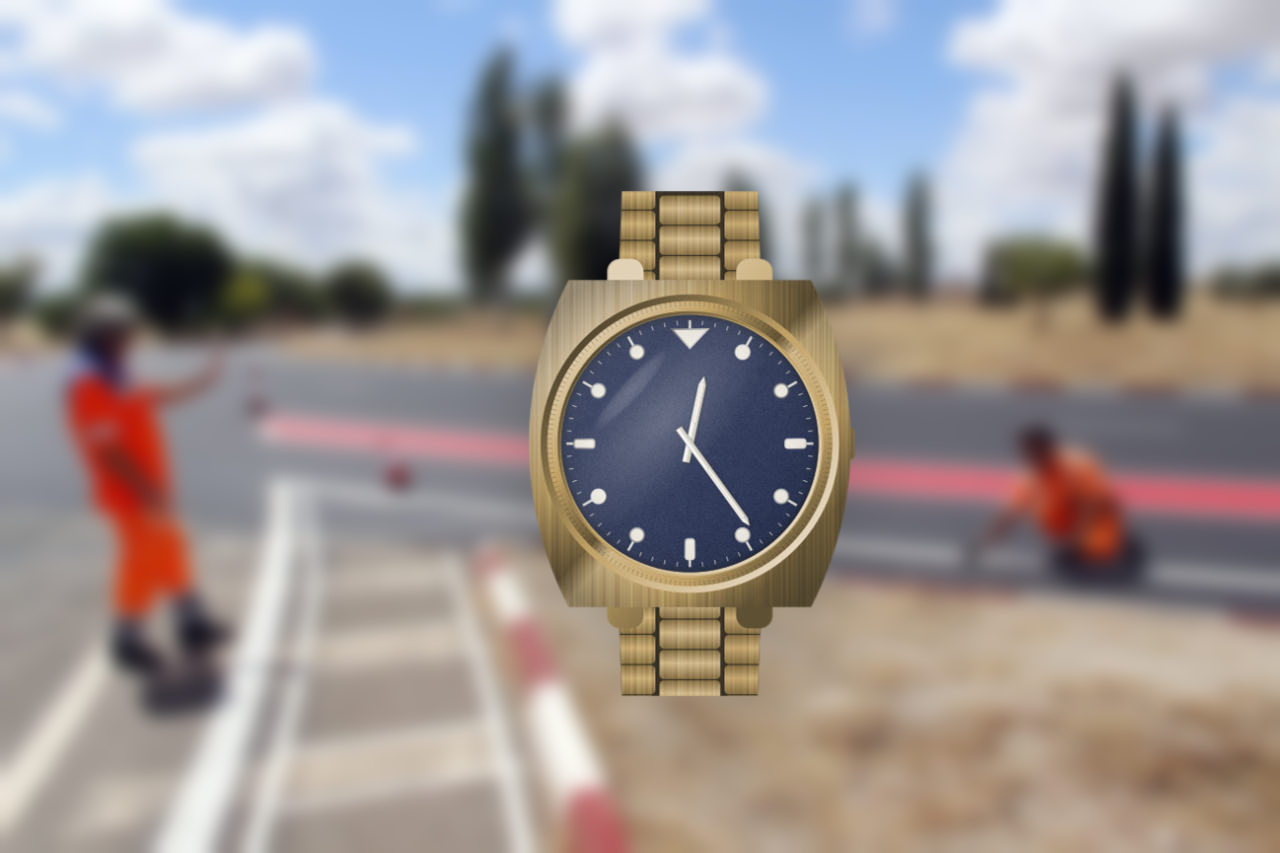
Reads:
h=12 m=24
